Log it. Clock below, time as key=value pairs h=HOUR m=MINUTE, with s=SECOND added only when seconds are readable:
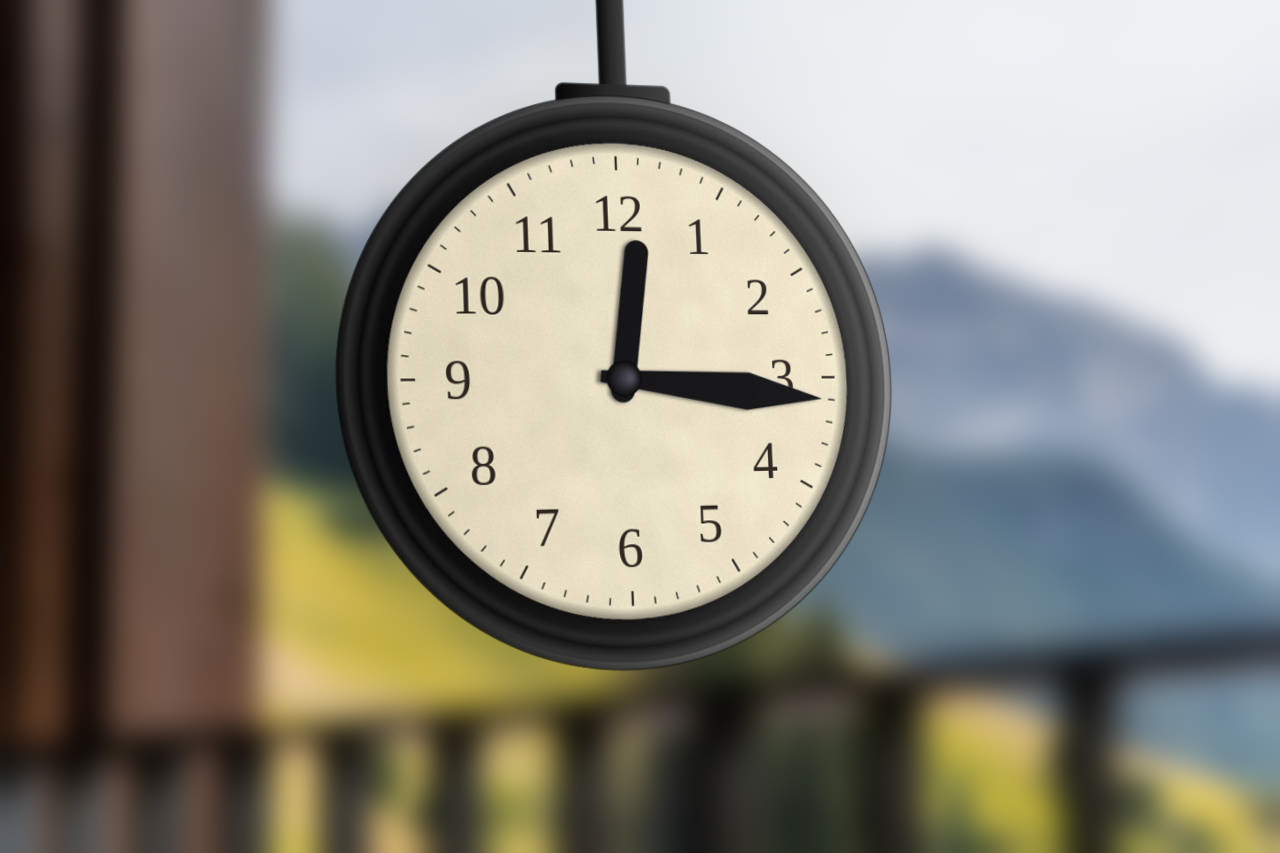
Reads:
h=12 m=16
